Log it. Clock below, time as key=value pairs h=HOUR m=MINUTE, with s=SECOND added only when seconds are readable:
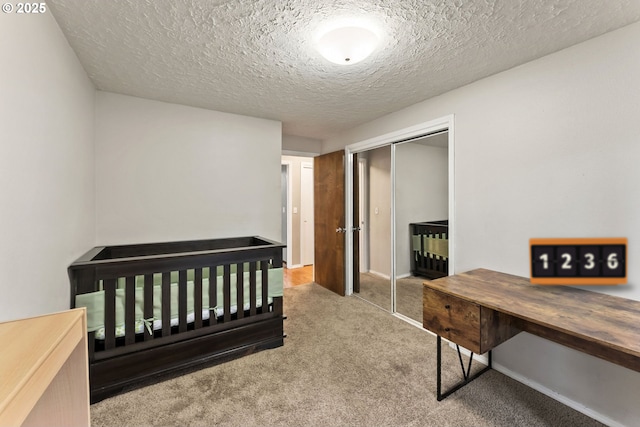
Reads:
h=12 m=36
